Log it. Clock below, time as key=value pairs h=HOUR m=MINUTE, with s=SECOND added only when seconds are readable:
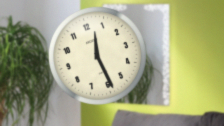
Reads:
h=12 m=29
